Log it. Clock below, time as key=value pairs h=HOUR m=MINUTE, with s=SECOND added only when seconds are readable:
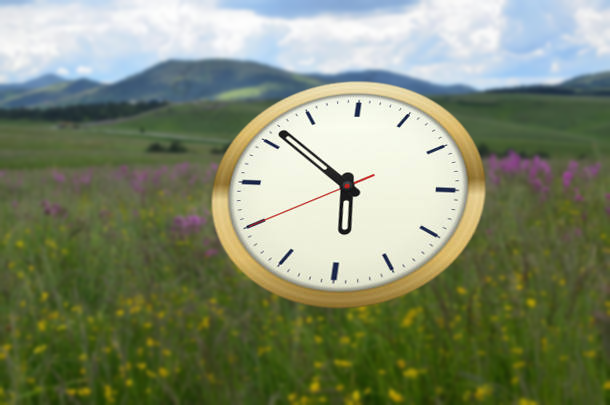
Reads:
h=5 m=51 s=40
